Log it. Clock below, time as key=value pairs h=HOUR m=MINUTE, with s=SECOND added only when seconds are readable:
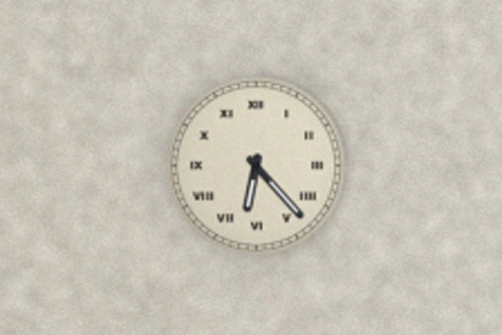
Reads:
h=6 m=23
